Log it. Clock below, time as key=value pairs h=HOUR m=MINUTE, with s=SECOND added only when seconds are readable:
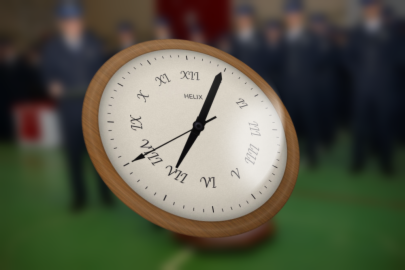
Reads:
h=7 m=4 s=40
